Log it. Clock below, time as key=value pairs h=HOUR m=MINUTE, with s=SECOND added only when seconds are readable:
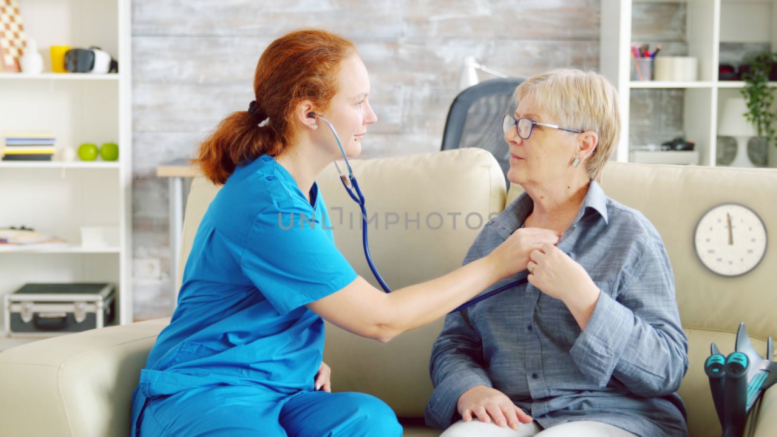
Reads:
h=11 m=59
